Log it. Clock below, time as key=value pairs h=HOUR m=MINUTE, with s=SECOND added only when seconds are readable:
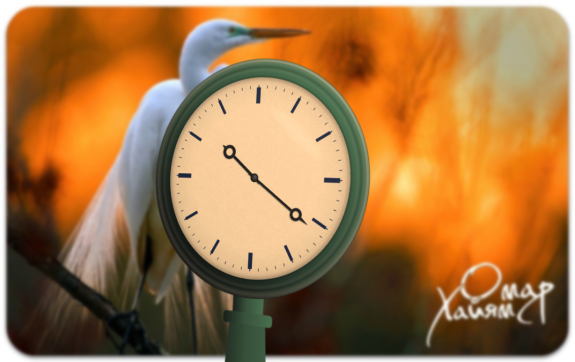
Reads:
h=10 m=21
